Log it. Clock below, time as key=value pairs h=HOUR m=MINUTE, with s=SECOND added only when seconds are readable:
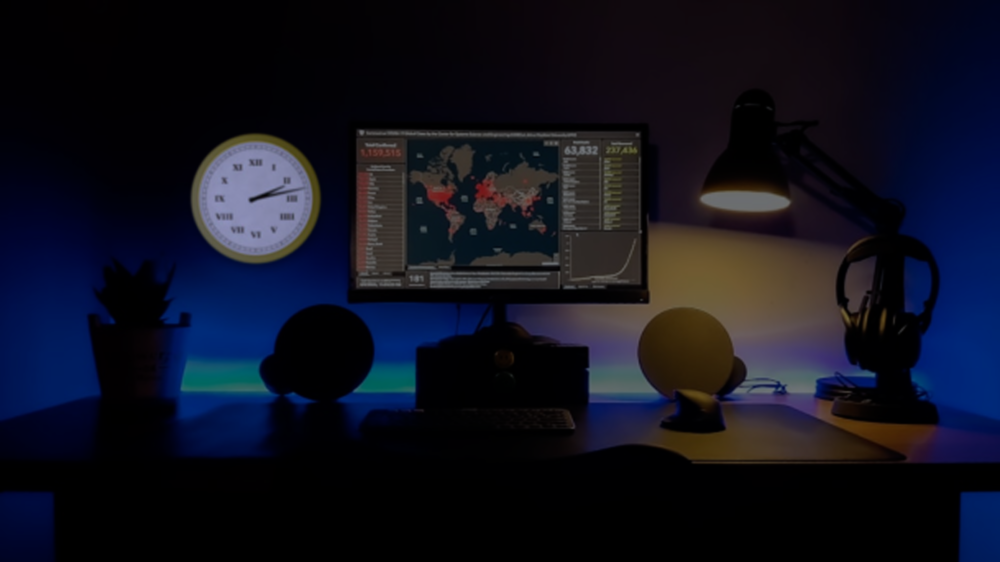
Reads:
h=2 m=13
